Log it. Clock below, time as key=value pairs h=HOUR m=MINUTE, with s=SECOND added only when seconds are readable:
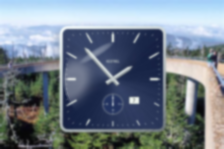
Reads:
h=1 m=53
